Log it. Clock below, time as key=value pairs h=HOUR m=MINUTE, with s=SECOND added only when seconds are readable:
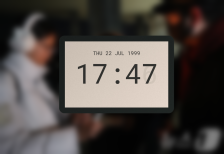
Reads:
h=17 m=47
